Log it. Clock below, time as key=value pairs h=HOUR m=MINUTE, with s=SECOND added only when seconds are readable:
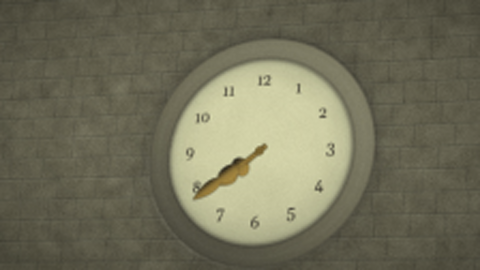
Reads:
h=7 m=39
